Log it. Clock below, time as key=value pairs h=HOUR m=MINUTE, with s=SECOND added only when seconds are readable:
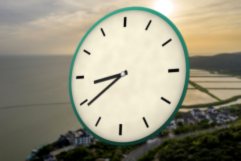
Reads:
h=8 m=39
